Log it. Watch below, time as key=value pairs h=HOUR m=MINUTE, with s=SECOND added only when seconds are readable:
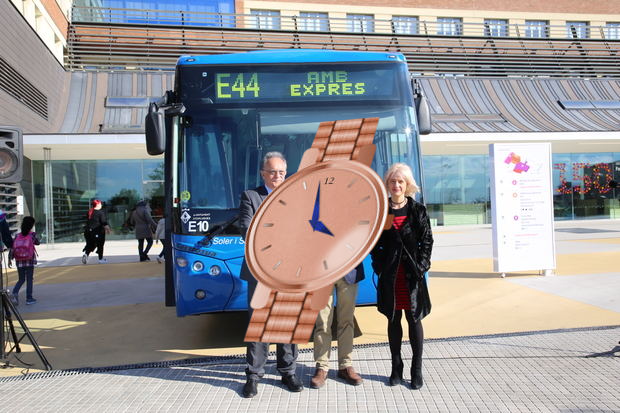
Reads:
h=3 m=58
